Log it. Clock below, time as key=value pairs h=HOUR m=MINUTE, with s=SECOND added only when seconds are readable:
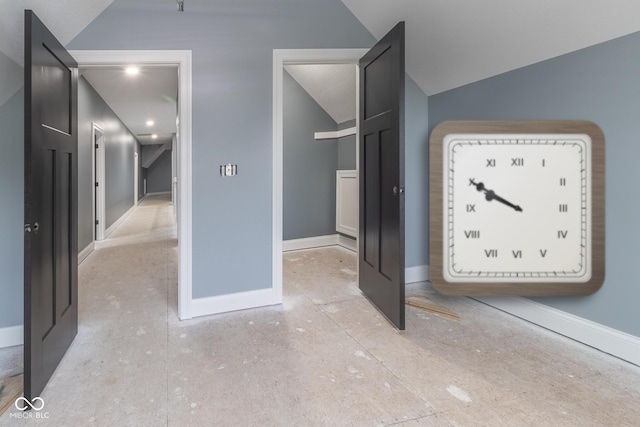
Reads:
h=9 m=50
